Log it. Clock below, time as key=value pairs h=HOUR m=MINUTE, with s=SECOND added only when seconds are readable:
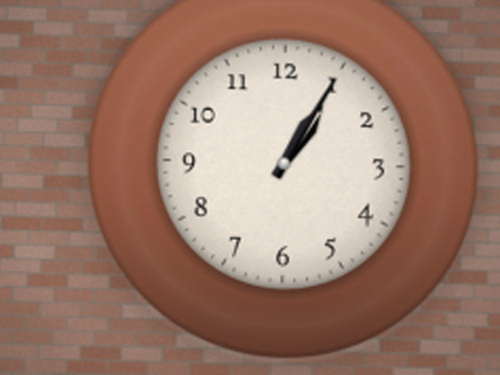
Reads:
h=1 m=5
